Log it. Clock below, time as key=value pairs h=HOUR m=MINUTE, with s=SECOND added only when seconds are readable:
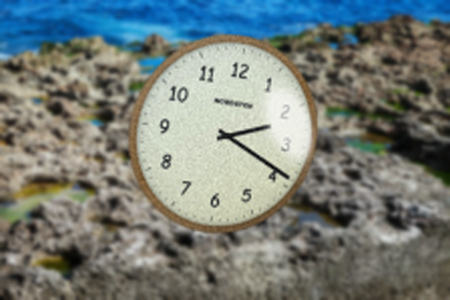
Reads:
h=2 m=19
